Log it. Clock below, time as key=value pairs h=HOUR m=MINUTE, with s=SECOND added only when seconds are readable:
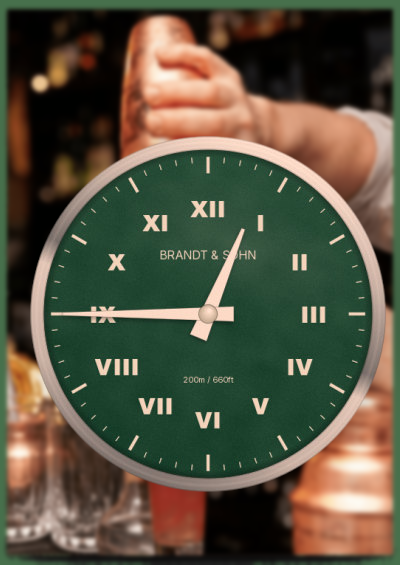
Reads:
h=12 m=45
